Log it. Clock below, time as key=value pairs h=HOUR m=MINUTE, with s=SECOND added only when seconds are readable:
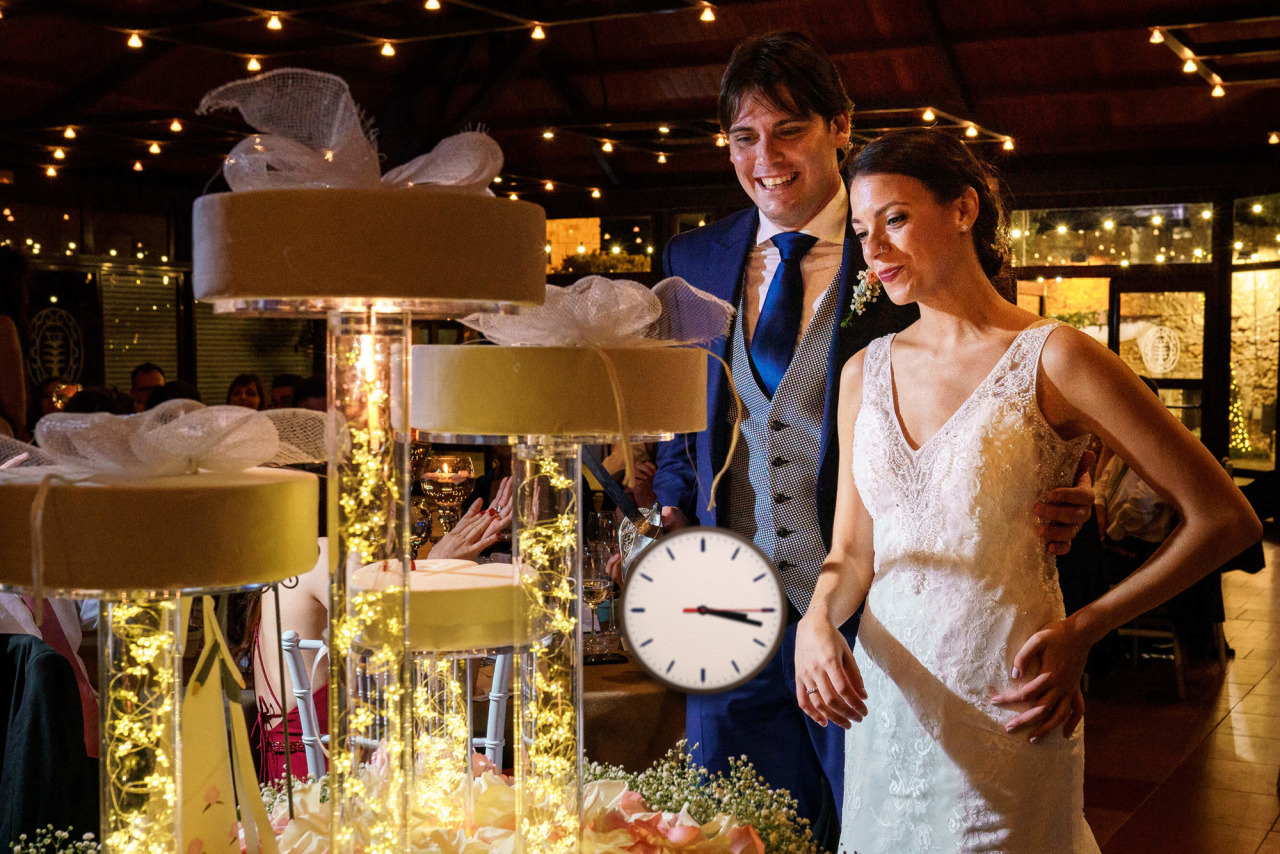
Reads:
h=3 m=17 s=15
